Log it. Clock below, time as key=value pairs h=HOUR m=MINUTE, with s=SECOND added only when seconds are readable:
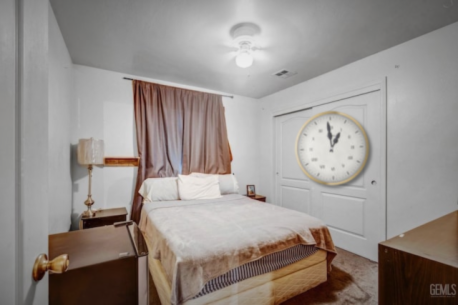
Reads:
h=12 m=59
